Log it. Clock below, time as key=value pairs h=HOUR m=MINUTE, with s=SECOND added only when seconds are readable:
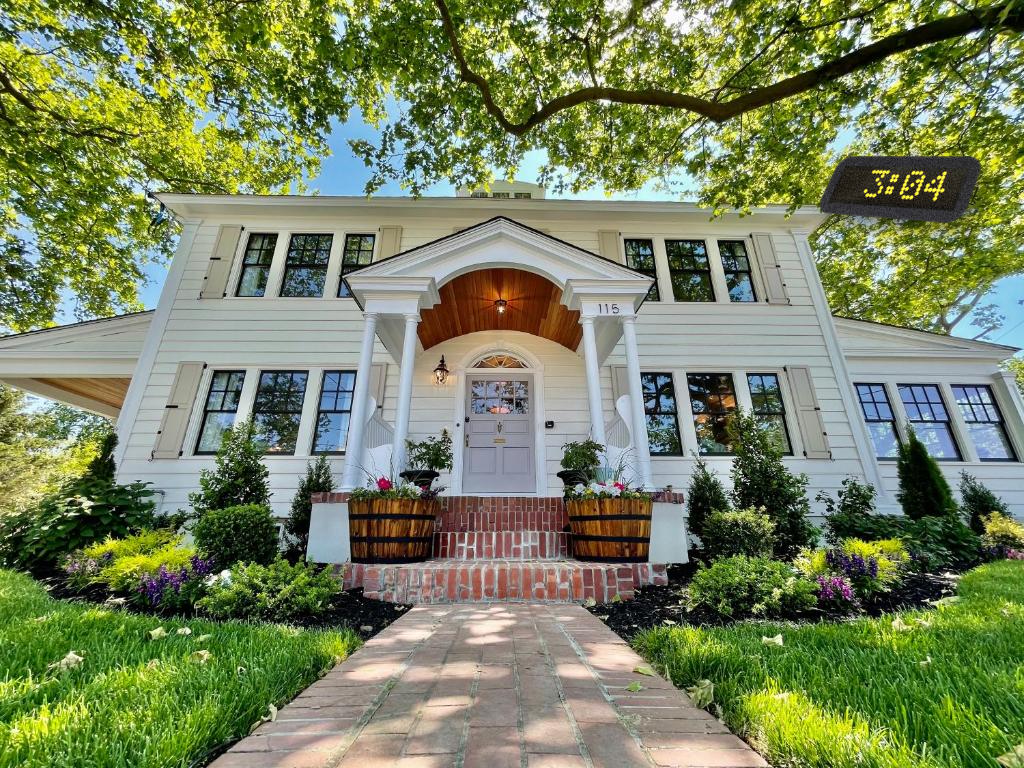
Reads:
h=3 m=4
